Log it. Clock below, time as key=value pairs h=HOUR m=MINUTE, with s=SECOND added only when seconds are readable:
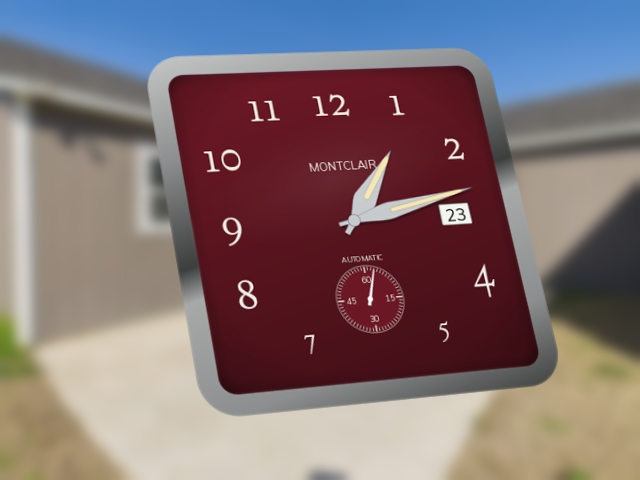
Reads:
h=1 m=13 s=3
